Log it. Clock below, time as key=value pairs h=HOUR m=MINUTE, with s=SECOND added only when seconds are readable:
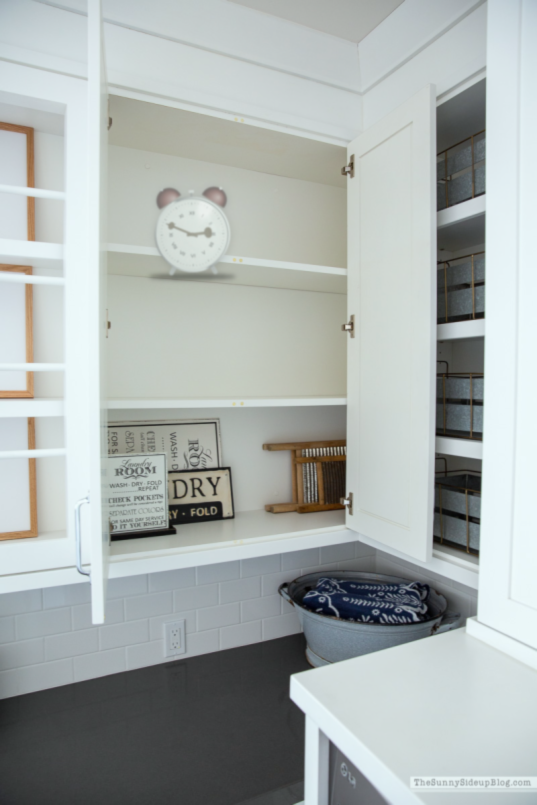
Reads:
h=2 m=49
